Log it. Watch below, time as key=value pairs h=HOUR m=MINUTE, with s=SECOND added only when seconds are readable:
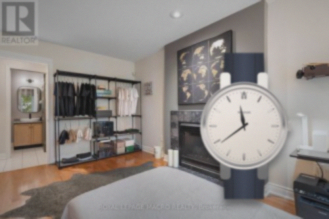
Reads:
h=11 m=39
